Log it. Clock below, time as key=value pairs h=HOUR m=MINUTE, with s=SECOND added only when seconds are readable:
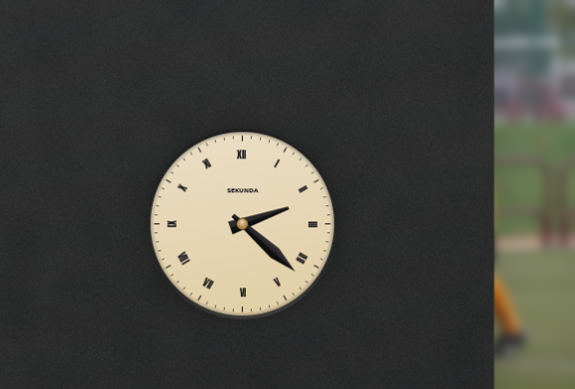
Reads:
h=2 m=22
